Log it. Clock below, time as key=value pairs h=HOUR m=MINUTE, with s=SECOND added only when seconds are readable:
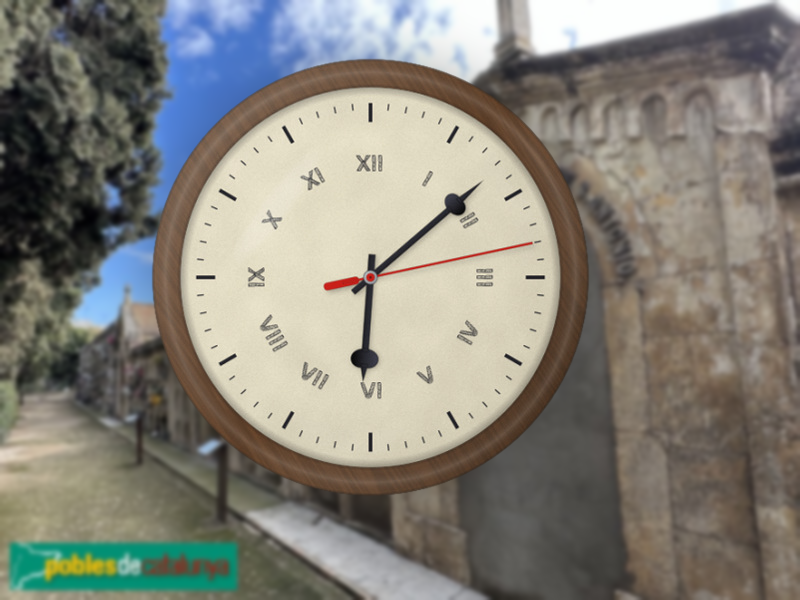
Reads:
h=6 m=8 s=13
